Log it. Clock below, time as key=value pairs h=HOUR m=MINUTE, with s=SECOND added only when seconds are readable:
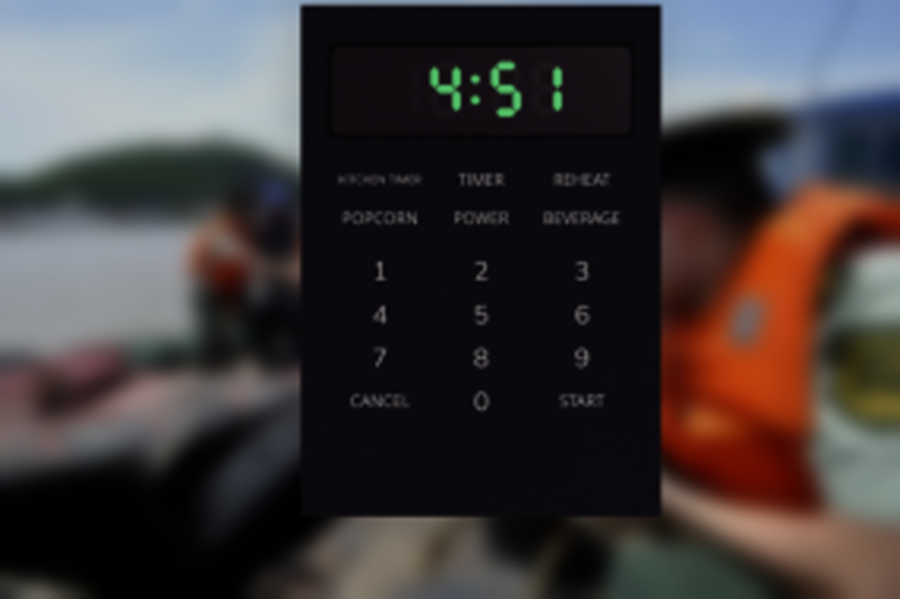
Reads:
h=4 m=51
